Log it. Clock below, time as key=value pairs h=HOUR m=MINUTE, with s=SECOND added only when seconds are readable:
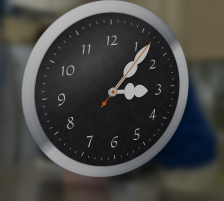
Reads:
h=3 m=7 s=7
